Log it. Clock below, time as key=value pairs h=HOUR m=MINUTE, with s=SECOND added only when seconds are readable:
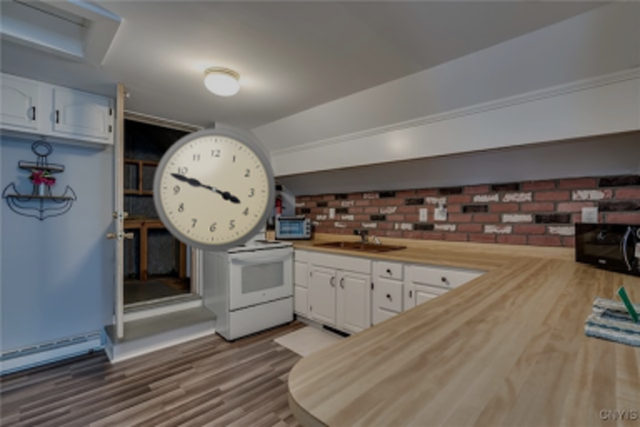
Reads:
h=3 m=48
